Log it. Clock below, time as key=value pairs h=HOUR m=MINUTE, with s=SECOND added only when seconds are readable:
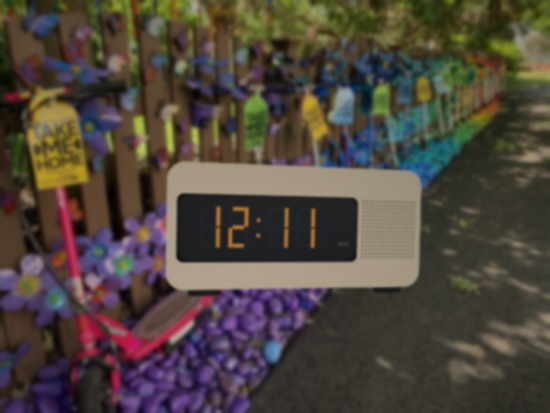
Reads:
h=12 m=11
